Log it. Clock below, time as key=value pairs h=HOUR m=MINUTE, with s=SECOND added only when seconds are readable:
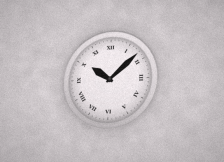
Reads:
h=10 m=8
